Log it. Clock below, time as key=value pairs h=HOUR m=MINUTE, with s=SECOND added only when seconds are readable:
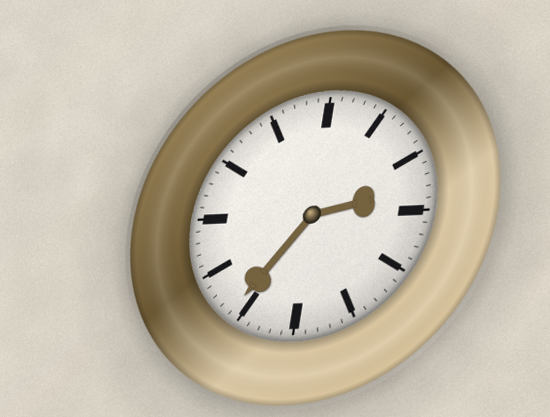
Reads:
h=2 m=36
